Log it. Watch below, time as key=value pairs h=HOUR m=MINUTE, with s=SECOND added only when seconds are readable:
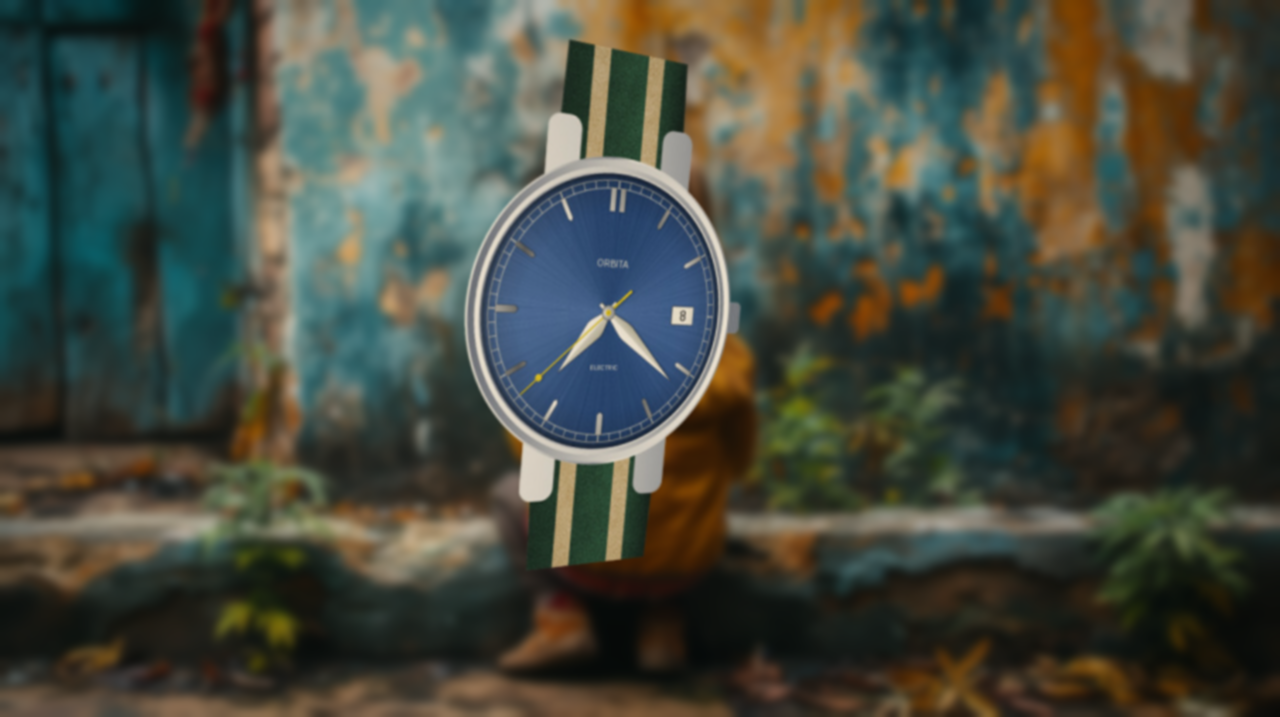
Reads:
h=7 m=21 s=38
